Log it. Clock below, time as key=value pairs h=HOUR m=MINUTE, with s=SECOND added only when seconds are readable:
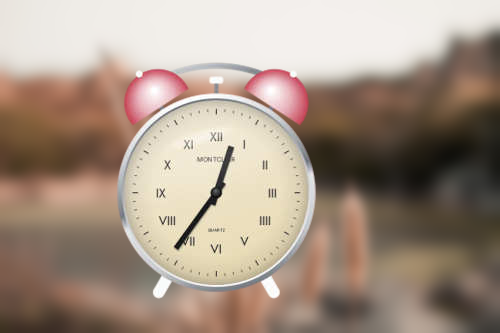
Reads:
h=12 m=36
